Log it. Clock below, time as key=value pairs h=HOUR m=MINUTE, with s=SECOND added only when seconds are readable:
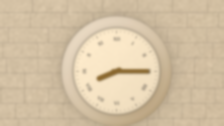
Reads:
h=8 m=15
